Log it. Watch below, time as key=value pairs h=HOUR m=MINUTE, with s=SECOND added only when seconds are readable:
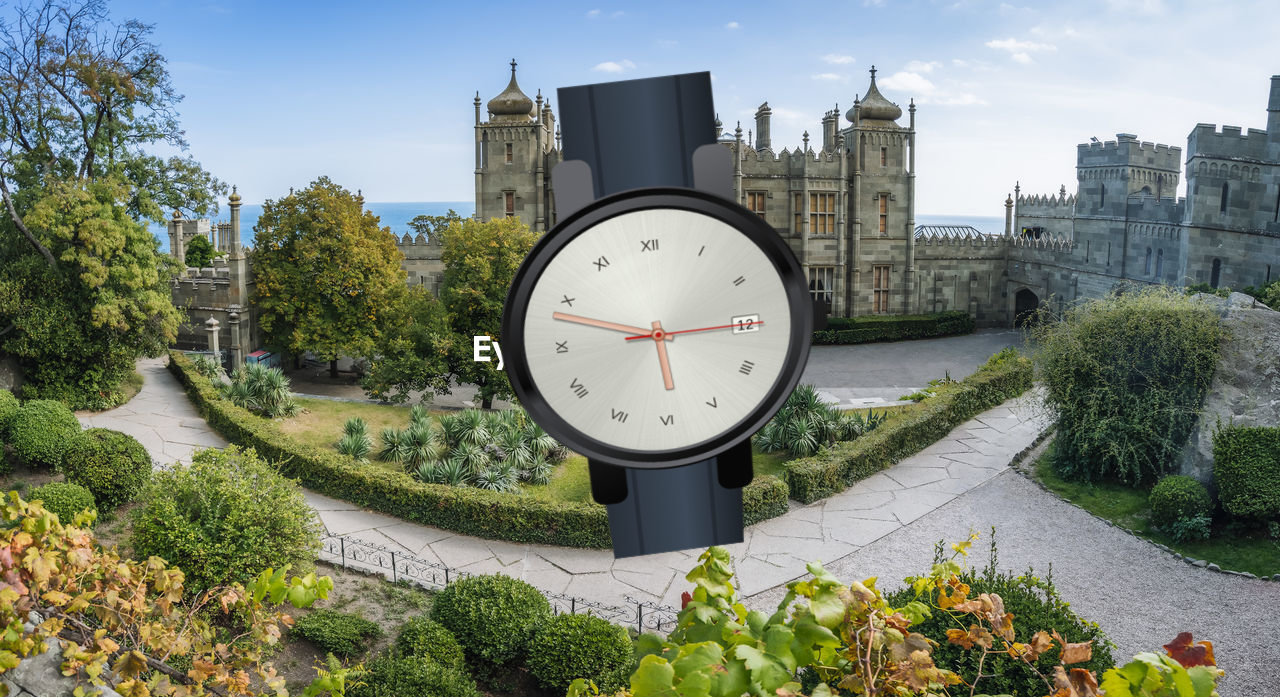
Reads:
h=5 m=48 s=15
